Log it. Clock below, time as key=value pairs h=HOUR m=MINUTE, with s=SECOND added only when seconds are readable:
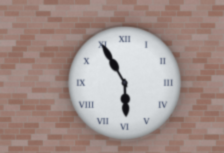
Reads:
h=5 m=55
